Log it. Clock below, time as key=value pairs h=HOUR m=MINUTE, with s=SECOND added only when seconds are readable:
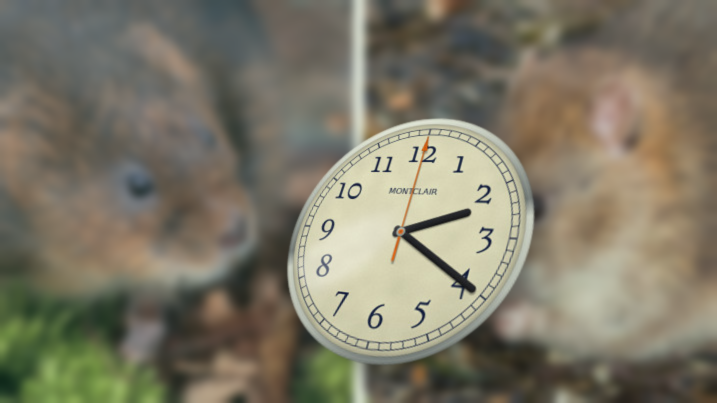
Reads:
h=2 m=20 s=0
